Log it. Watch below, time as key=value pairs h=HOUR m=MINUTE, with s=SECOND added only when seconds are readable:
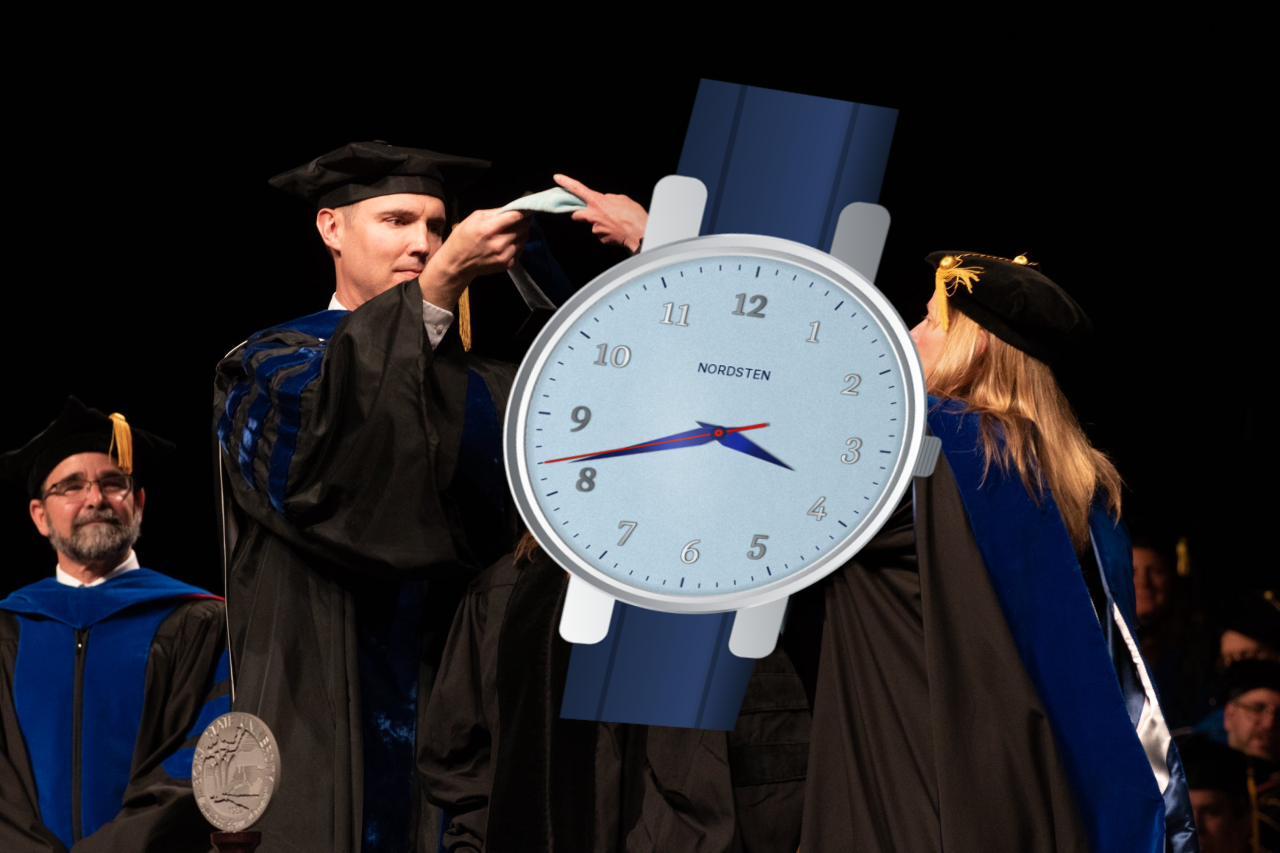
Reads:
h=3 m=41 s=42
